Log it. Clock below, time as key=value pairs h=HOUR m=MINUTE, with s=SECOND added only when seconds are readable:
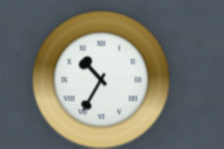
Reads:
h=10 m=35
